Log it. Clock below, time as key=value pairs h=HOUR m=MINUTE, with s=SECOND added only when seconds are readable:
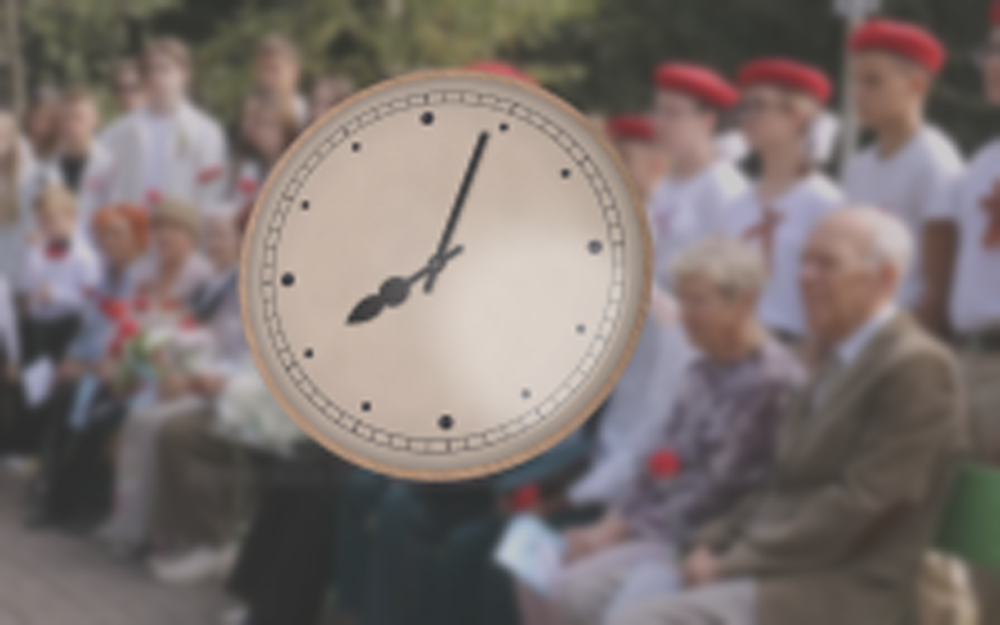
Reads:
h=8 m=4
